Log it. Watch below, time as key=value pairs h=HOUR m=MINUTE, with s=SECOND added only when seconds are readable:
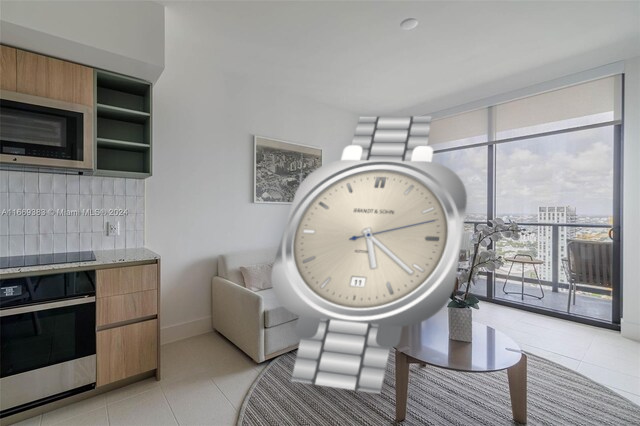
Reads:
h=5 m=21 s=12
